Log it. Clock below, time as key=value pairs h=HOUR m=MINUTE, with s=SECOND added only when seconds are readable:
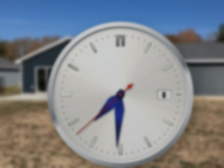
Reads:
h=7 m=30 s=38
